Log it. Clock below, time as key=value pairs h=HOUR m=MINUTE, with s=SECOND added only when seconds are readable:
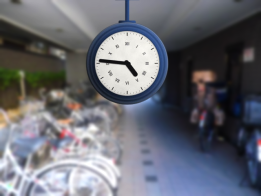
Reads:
h=4 m=46
